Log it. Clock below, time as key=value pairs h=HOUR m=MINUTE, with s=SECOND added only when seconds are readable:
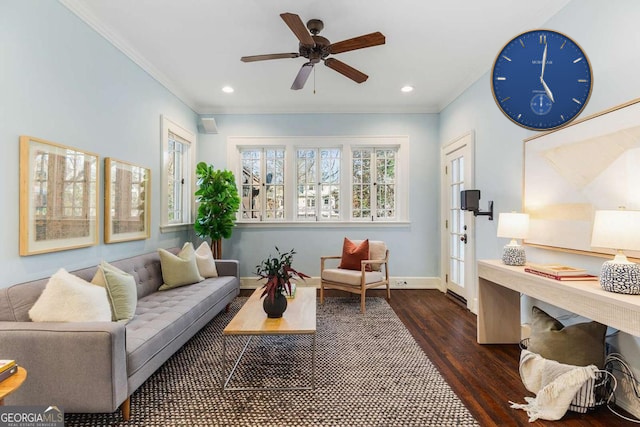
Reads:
h=5 m=1
